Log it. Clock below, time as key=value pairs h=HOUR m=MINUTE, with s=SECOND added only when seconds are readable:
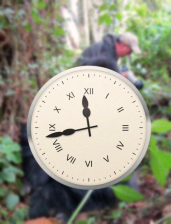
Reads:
h=11 m=43
